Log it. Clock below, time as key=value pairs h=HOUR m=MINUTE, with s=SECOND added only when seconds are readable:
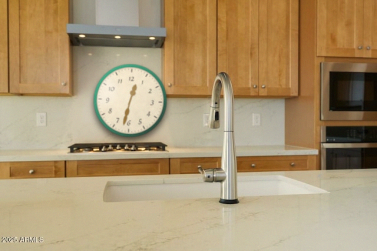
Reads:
h=12 m=32
